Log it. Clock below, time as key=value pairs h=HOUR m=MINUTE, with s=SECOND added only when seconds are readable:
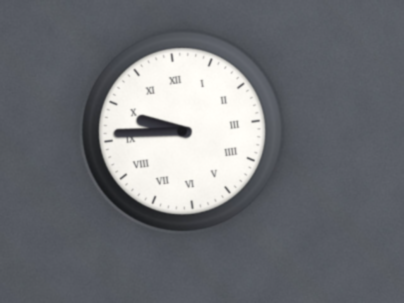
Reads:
h=9 m=46
